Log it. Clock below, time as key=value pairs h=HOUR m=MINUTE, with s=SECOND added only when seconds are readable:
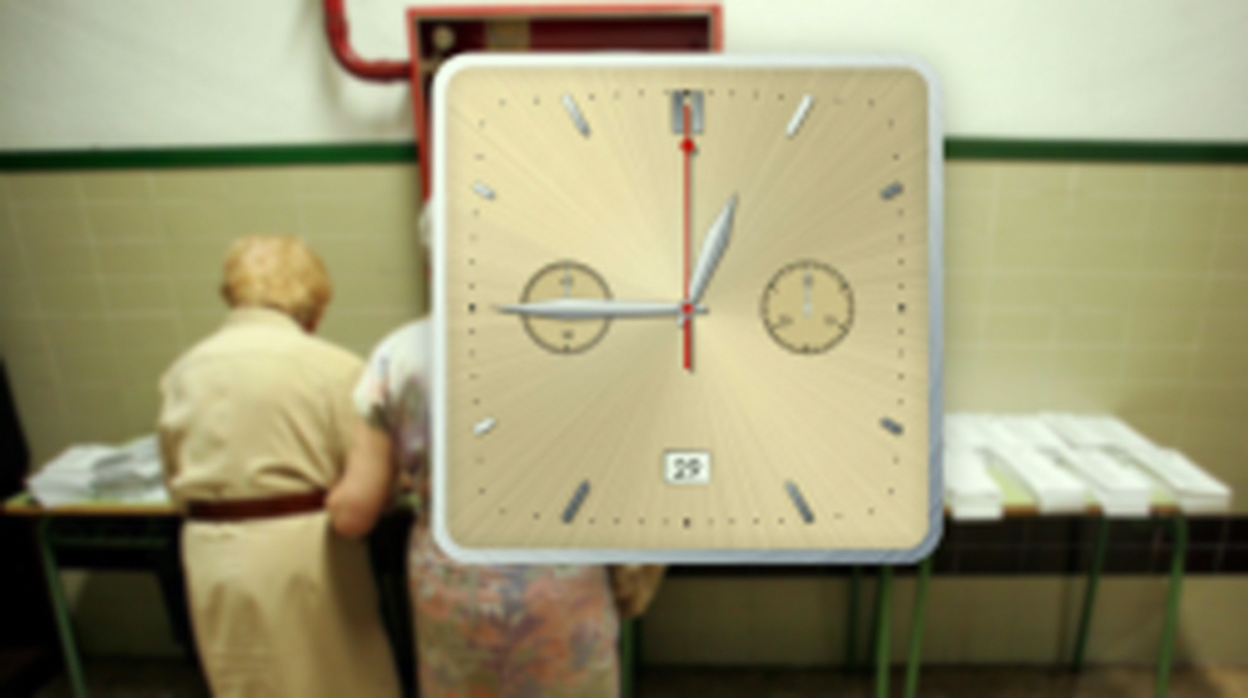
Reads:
h=12 m=45
